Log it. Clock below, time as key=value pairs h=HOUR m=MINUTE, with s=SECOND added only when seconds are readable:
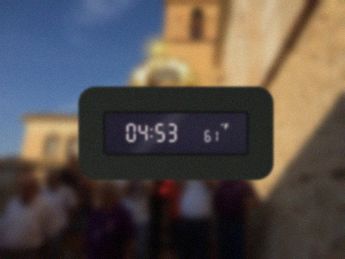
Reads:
h=4 m=53
